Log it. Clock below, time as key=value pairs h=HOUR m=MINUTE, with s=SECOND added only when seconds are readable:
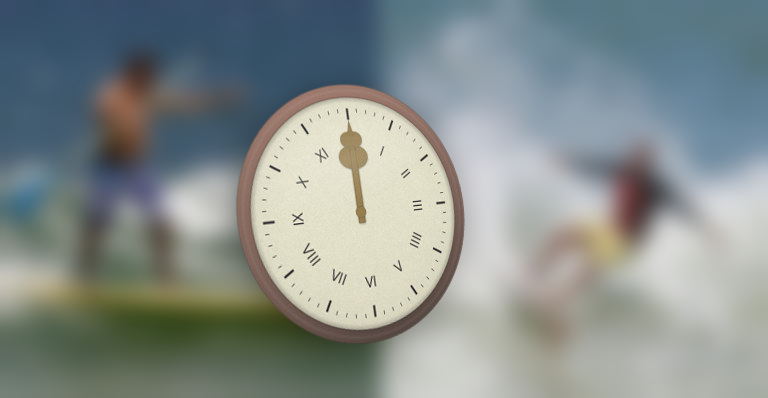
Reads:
h=12 m=0
